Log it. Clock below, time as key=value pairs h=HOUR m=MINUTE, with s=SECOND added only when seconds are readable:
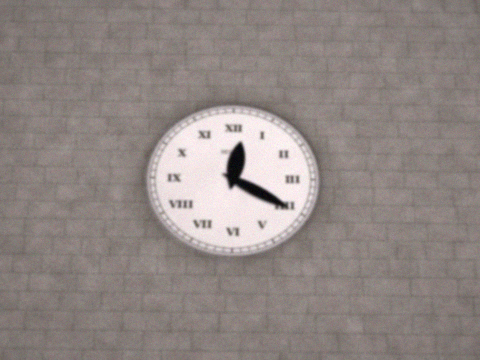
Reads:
h=12 m=20
